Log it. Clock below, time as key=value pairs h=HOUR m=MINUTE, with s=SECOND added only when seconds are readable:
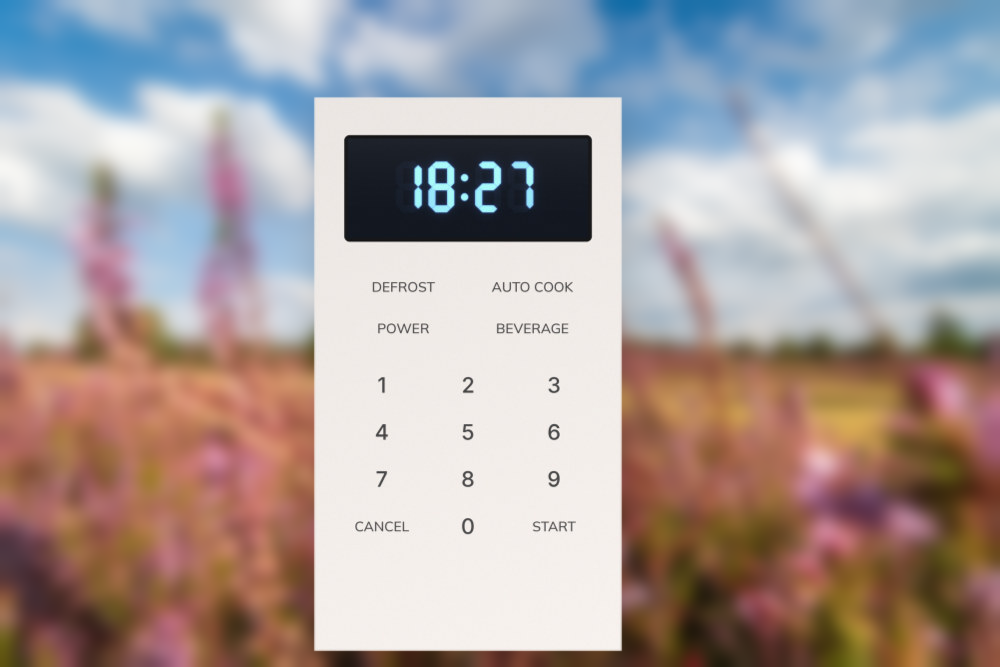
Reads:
h=18 m=27
